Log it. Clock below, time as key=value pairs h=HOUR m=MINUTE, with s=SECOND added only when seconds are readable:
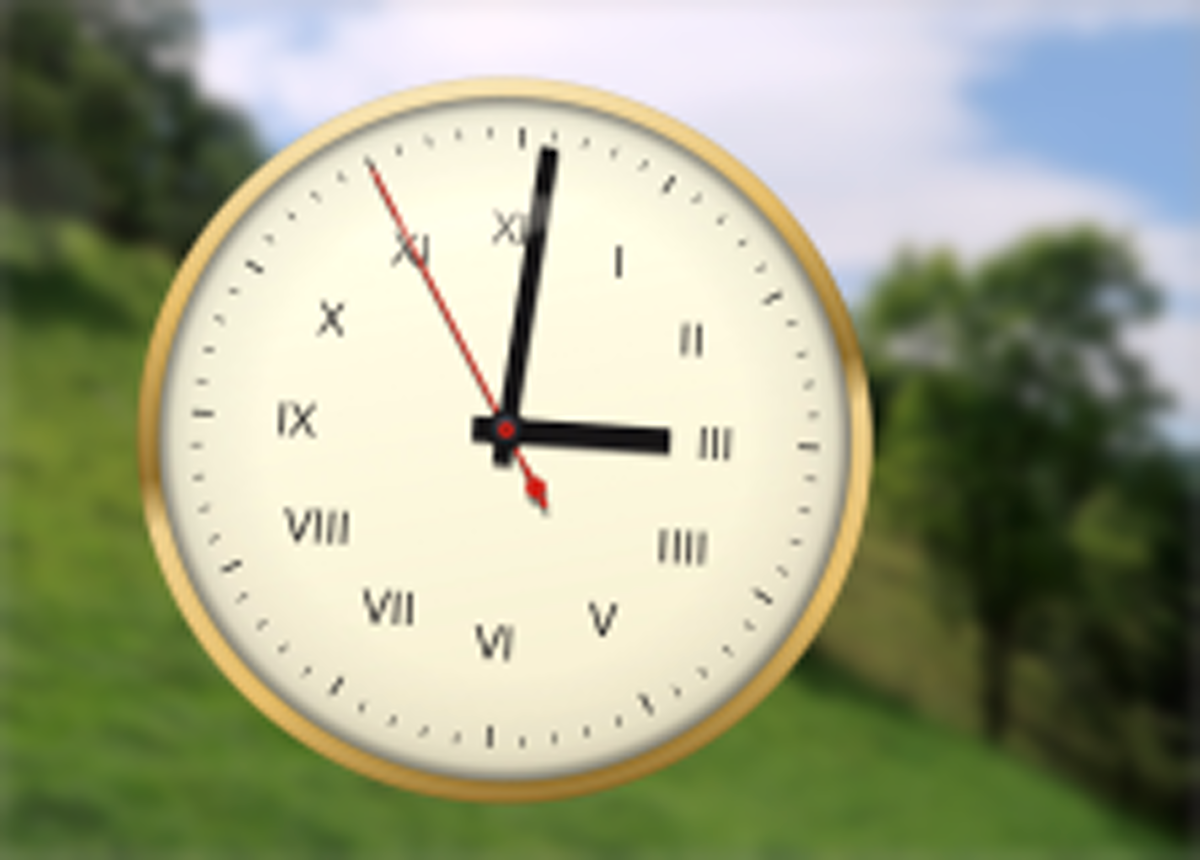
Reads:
h=3 m=0 s=55
